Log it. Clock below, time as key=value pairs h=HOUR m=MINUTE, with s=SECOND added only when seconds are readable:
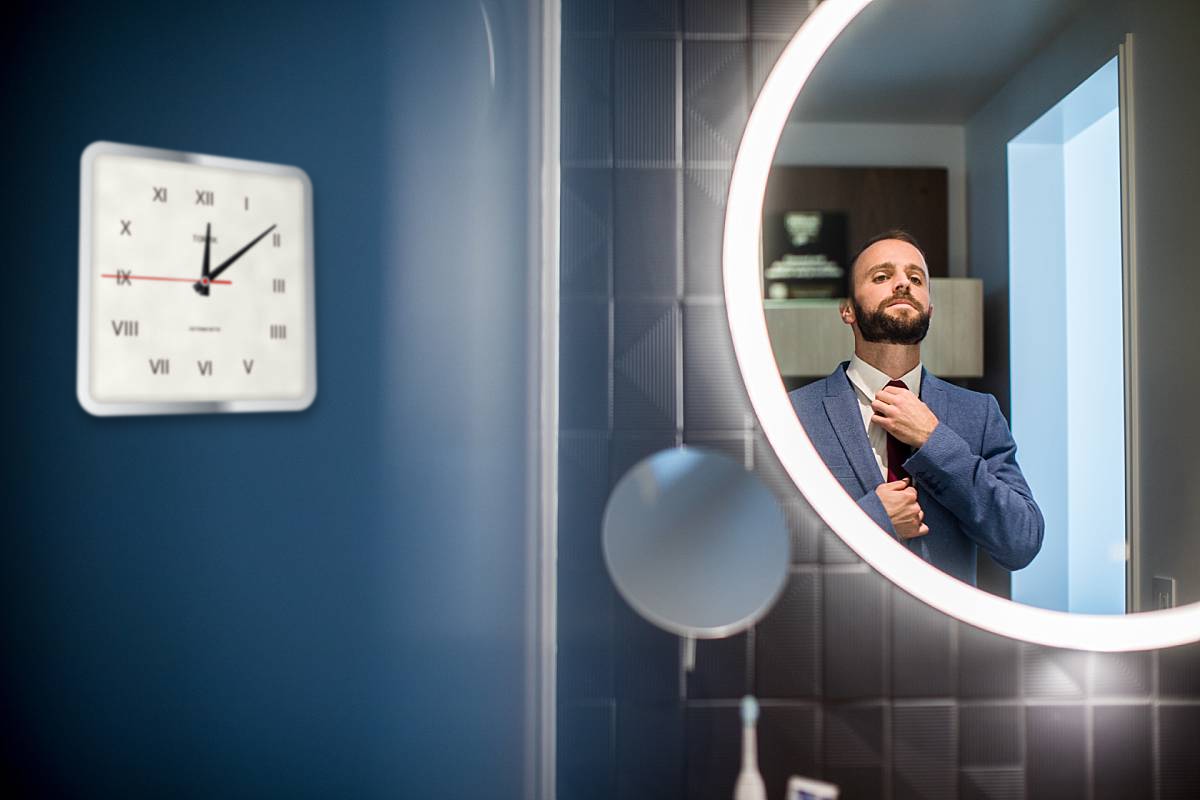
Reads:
h=12 m=8 s=45
